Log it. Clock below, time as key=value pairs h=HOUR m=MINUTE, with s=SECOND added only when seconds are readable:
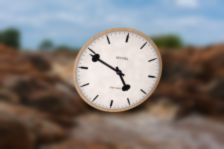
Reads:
h=4 m=49
